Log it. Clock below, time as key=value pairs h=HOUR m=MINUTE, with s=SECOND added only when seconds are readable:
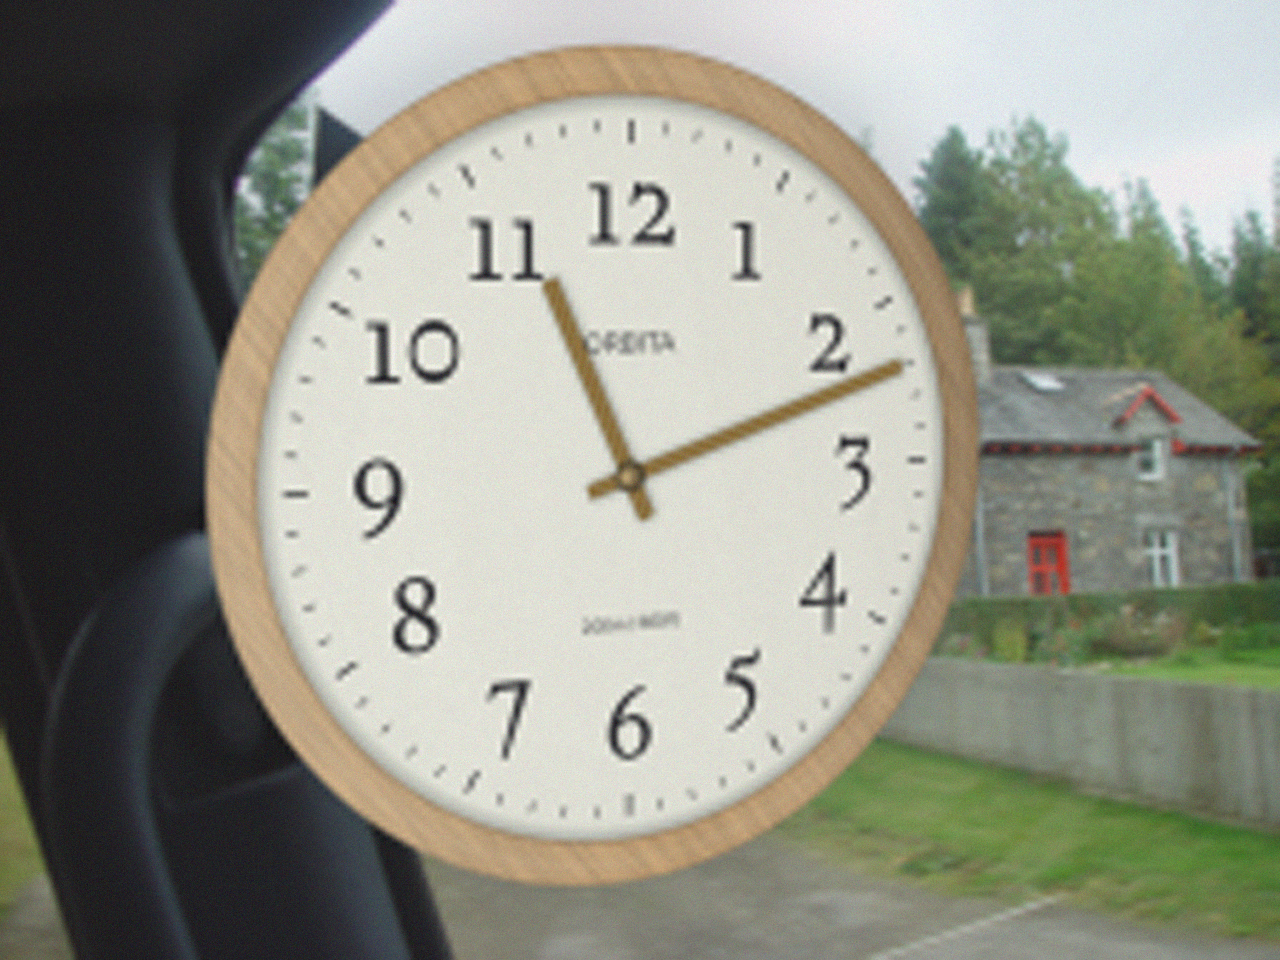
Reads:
h=11 m=12
